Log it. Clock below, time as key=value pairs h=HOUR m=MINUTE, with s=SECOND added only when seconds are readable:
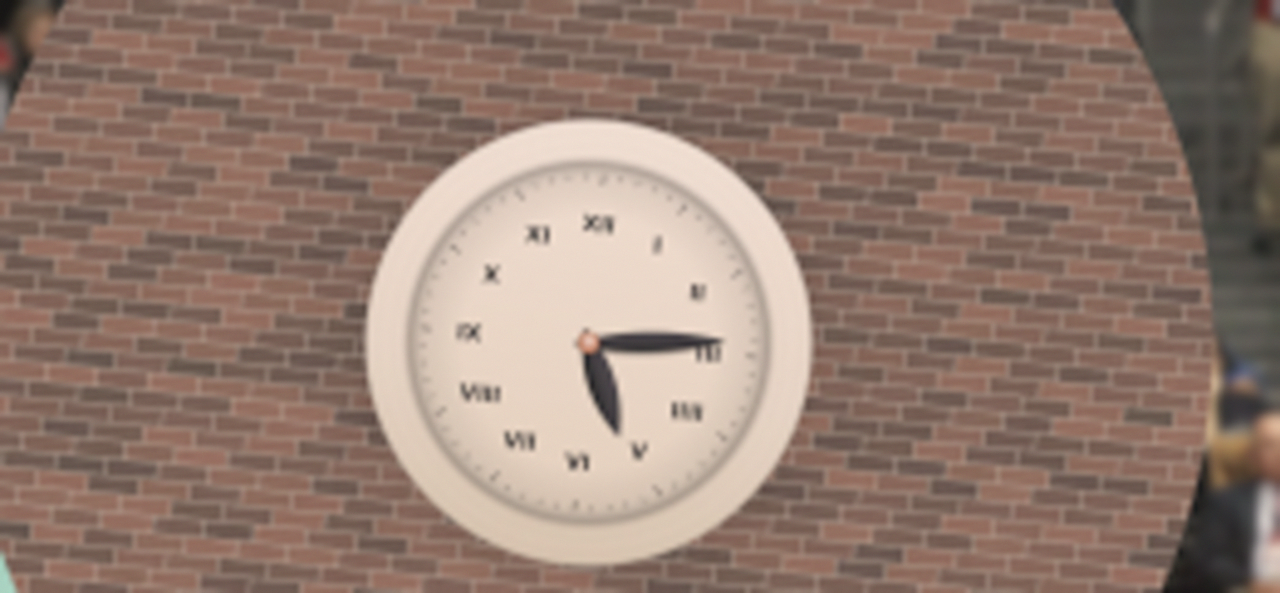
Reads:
h=5 m=14
